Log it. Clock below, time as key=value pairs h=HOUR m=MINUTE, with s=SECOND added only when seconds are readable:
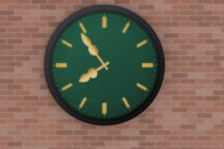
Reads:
h=7 m=54
